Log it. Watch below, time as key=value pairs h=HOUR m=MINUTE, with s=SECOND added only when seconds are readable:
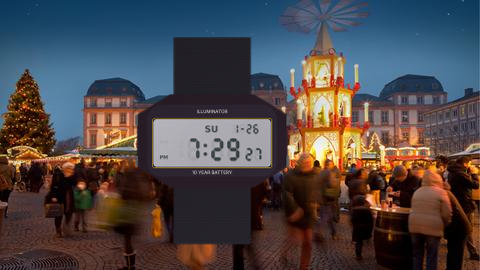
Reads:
h=7 m=29 s=27
